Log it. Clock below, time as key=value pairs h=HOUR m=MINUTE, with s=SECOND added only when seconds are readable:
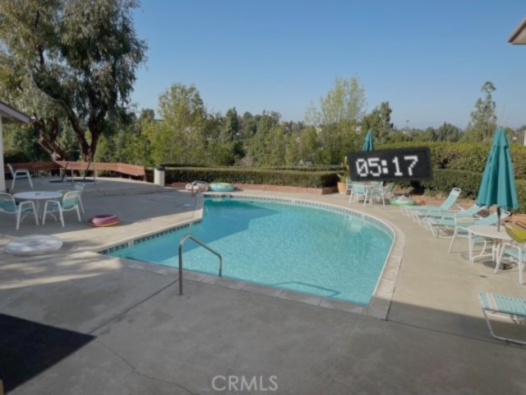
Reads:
h=5 m=17
